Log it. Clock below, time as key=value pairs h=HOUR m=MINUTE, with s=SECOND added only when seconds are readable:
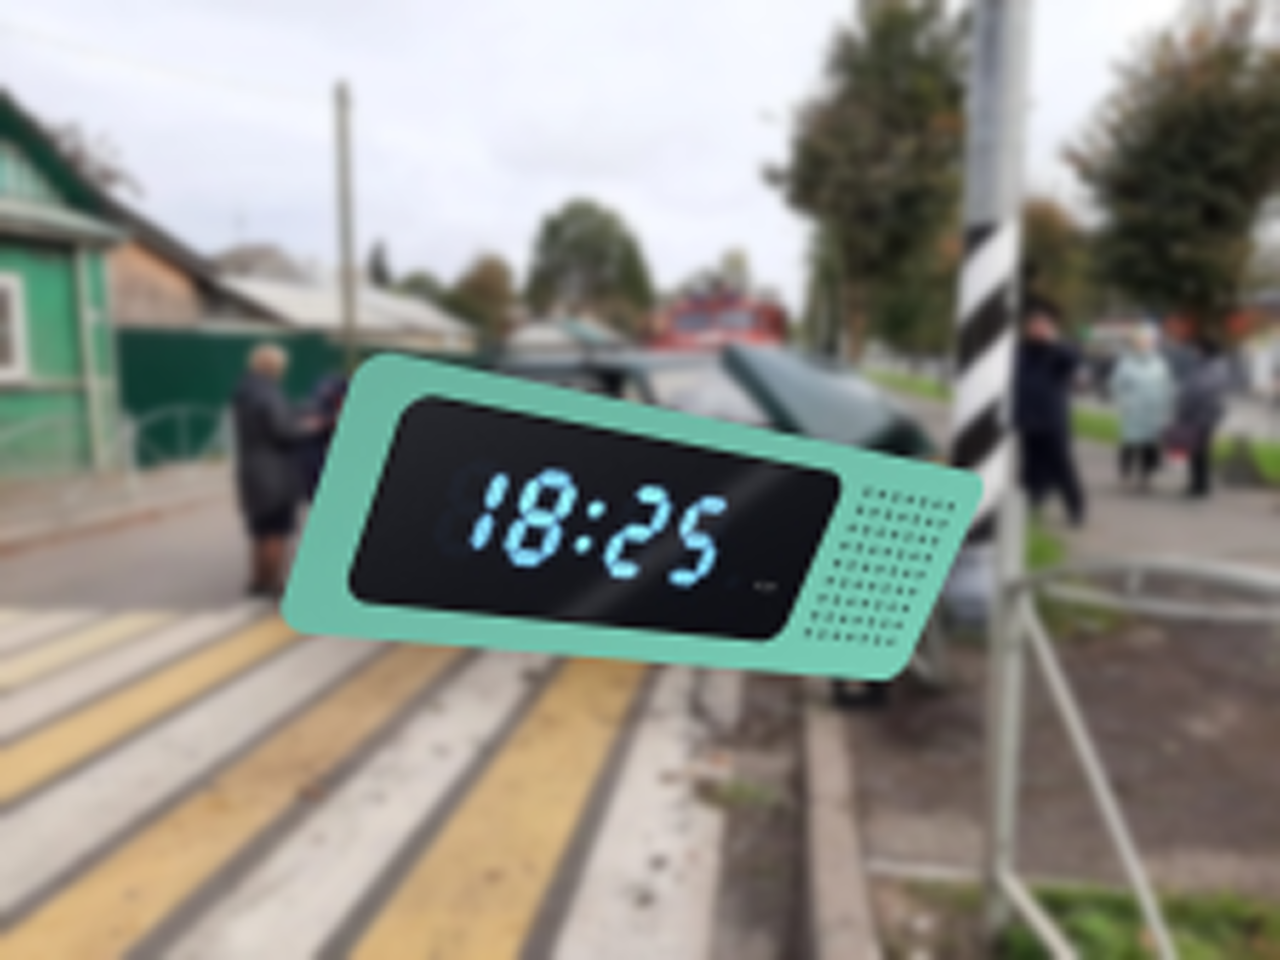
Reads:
h=18 m=25
